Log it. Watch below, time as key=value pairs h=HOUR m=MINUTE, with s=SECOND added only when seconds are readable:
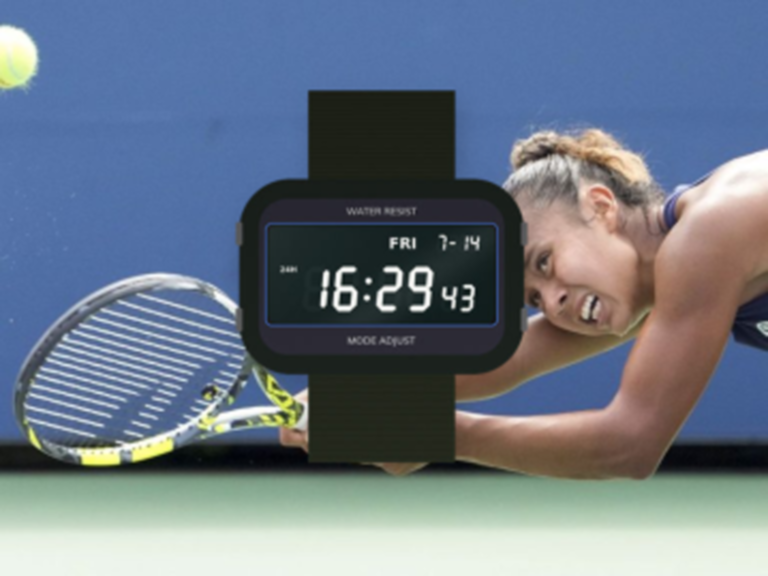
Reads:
h=16 m=29 s=43
